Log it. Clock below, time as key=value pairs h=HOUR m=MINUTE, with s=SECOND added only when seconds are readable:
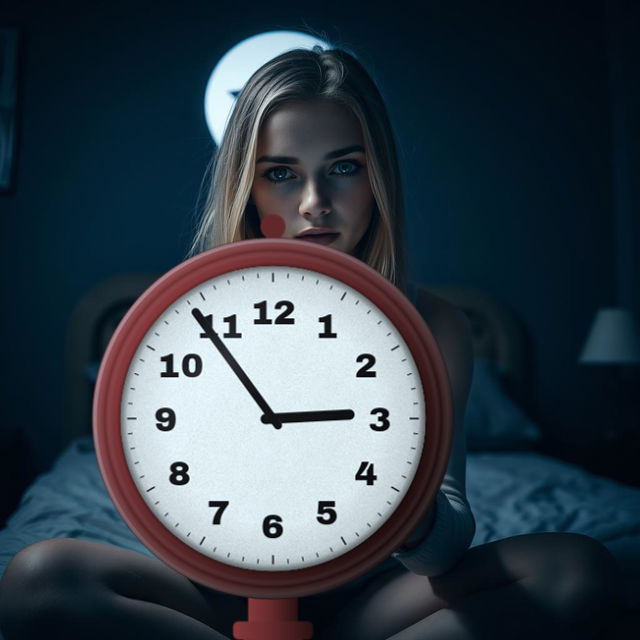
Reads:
h=2 m=54
